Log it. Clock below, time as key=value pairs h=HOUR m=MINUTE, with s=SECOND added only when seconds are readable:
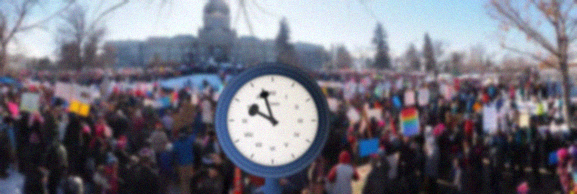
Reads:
h=9 m=57
